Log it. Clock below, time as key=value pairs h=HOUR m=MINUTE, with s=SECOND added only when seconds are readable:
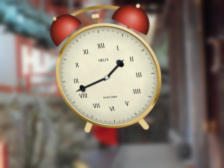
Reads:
h=1 m=42
